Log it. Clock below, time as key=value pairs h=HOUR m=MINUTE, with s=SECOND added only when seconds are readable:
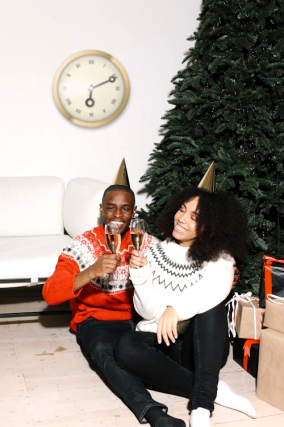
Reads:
h=6 m=11
